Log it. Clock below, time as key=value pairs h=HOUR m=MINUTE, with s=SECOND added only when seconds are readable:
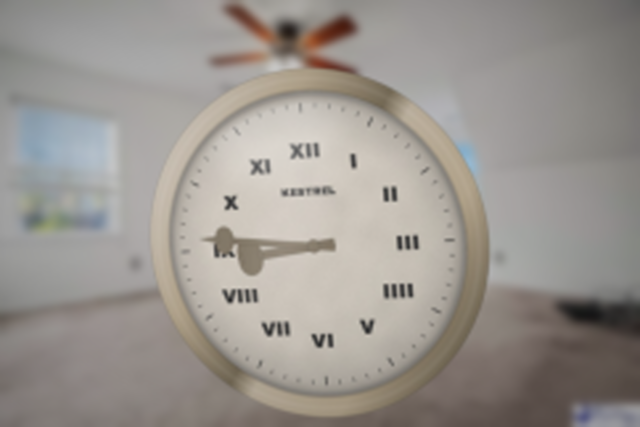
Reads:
h=8 m=46
